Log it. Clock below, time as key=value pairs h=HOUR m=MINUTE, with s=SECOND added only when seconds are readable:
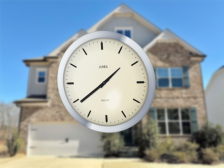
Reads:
h=1 m=39
